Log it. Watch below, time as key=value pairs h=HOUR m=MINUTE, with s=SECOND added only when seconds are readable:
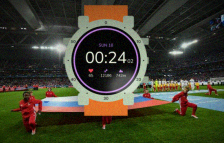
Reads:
h=0 m=24
